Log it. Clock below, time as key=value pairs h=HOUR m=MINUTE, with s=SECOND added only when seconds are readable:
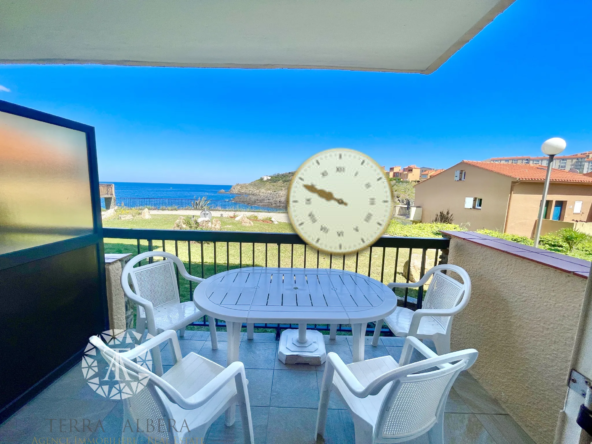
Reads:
h=9 m=49
